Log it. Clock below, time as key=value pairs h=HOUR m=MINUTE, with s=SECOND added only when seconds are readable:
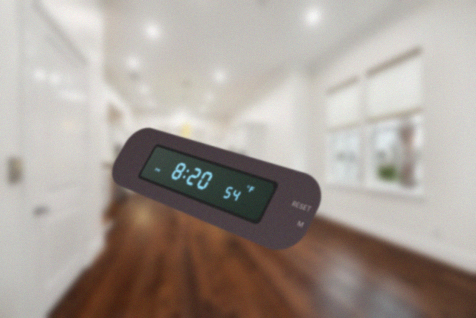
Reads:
h=8 m=20
